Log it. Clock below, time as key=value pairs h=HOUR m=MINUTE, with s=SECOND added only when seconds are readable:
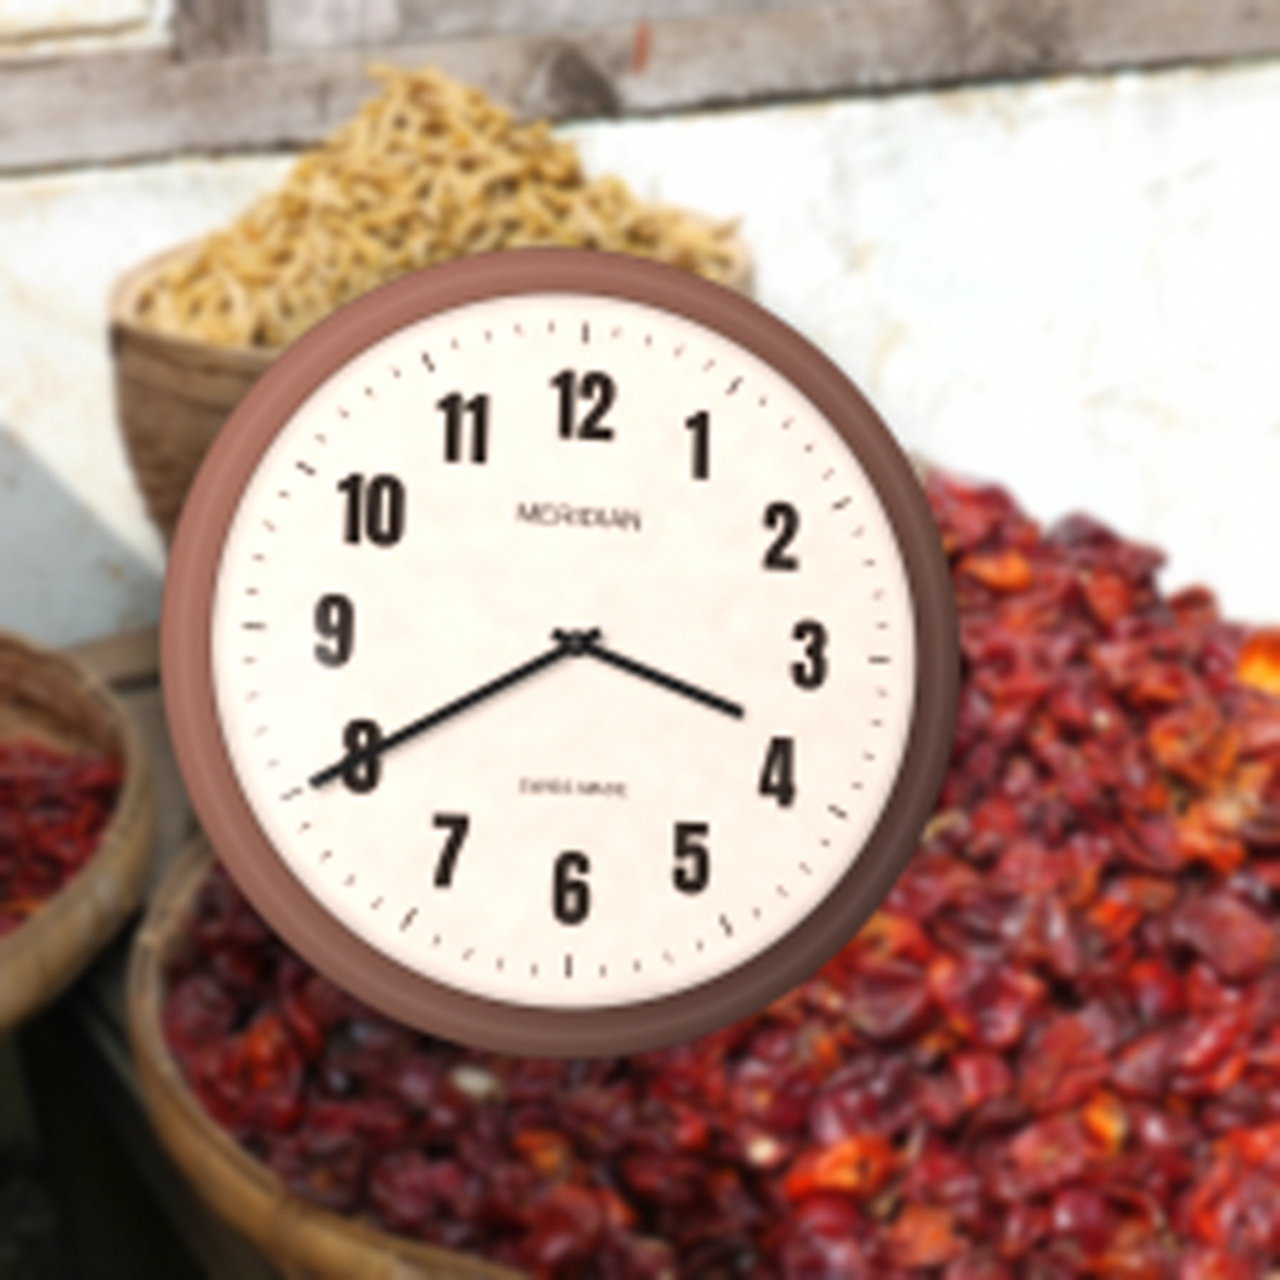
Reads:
h=3 m=40
